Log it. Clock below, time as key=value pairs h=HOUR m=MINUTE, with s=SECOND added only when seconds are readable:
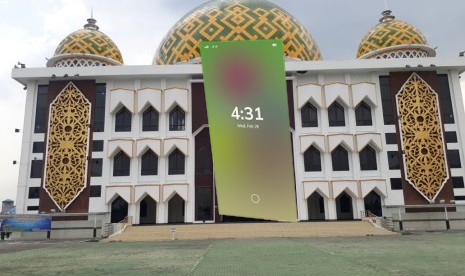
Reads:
h=4 m=31
